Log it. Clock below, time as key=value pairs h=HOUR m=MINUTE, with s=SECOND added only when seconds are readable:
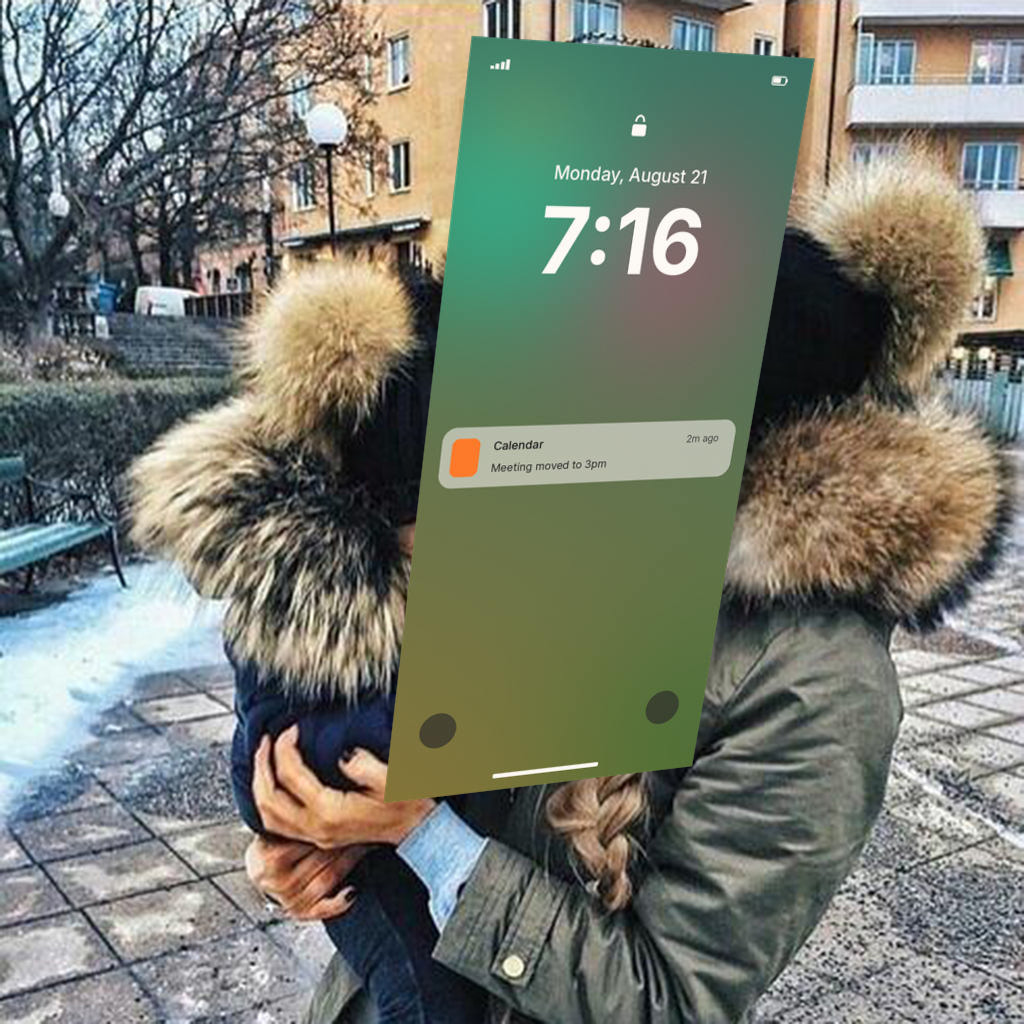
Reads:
h=7 m=16
